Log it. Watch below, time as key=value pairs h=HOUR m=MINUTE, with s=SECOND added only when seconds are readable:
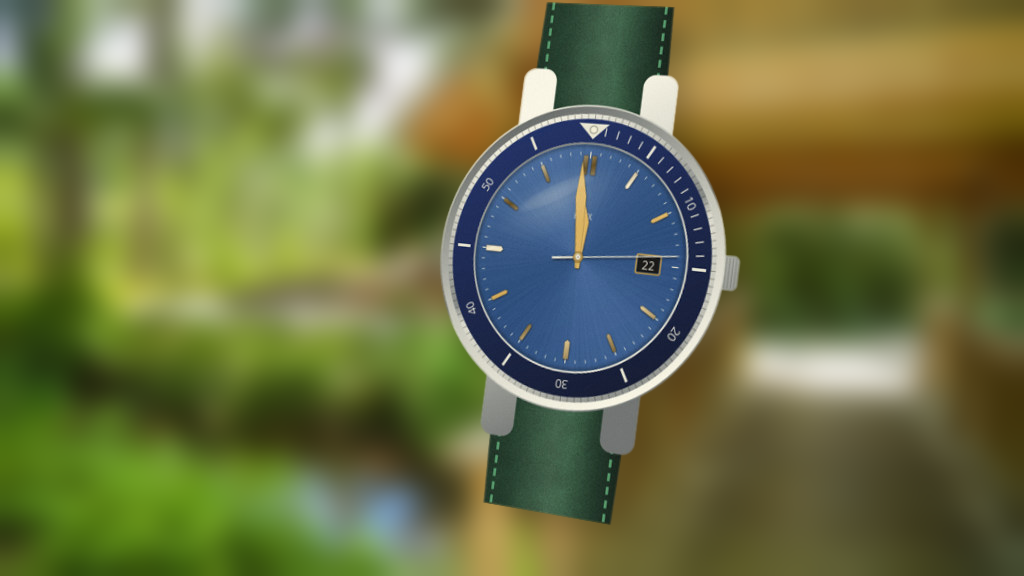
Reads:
h=11 m=59 s=14
